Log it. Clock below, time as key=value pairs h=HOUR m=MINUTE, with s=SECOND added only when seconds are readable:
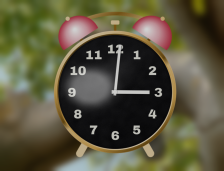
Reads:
h=3 m=1
